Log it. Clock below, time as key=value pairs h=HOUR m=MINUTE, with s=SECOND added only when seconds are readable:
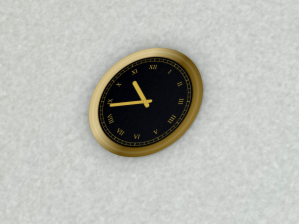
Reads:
h=10 m=44
